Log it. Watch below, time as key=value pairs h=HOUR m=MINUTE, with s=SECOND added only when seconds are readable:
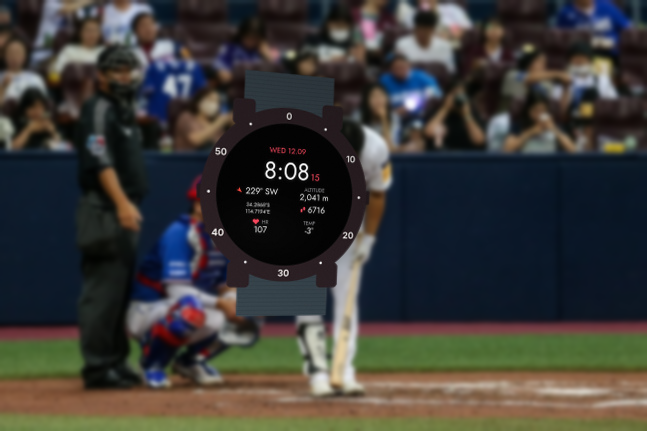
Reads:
h=8 m=8 s=15
